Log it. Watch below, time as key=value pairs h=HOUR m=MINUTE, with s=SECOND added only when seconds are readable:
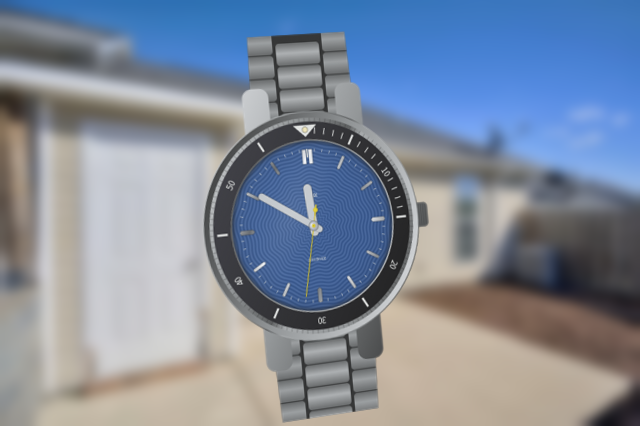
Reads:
h=11 m=50 s=32
